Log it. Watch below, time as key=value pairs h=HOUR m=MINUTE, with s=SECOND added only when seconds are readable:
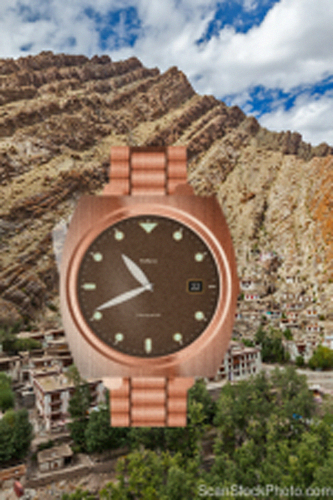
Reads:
h=10 m=41
